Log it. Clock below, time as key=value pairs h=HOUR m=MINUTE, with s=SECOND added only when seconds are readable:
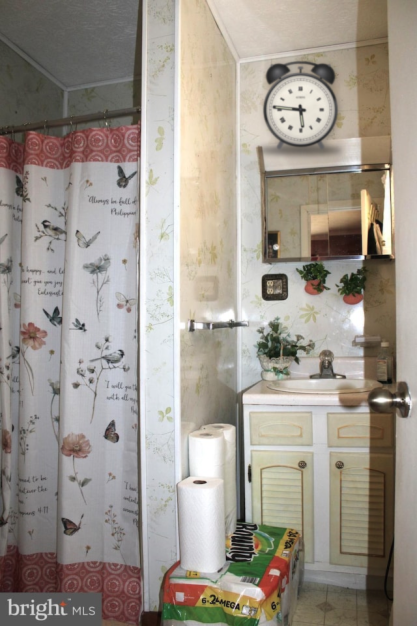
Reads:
h=5 m=46
